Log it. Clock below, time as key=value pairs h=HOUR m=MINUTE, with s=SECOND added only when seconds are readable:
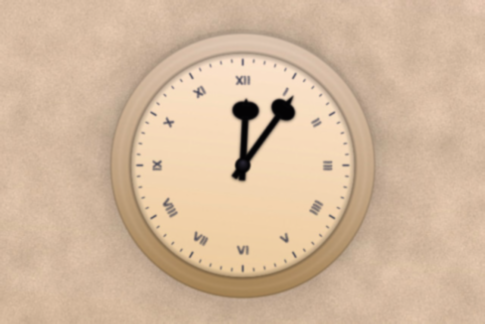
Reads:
h=12 m=6
